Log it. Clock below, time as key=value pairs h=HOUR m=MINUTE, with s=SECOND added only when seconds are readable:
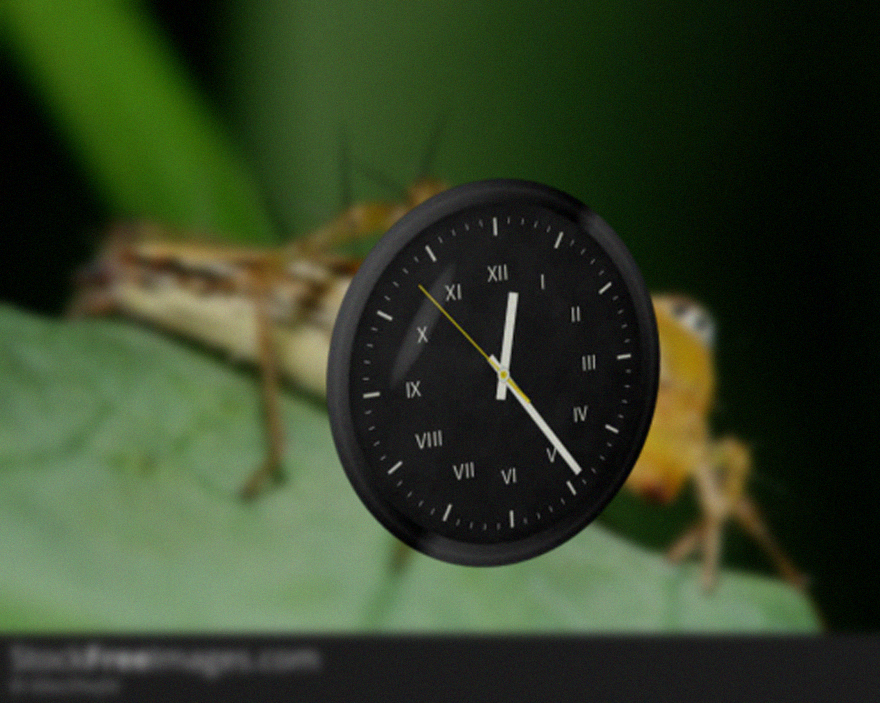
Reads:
h=12 m=23 s=53
